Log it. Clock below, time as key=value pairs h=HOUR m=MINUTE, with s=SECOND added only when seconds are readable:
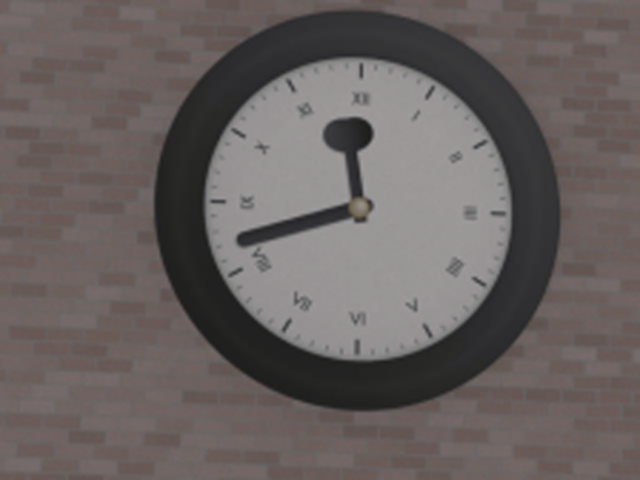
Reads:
h=11 m=42
